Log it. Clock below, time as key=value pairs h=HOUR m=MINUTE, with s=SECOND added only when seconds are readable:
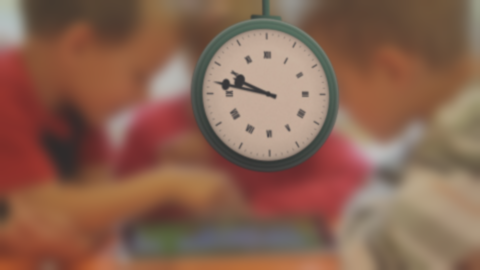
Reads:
h=9 m=47
